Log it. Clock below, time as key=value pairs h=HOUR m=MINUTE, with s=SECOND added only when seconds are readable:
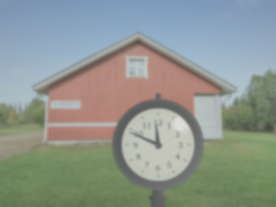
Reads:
h=11 m=49
